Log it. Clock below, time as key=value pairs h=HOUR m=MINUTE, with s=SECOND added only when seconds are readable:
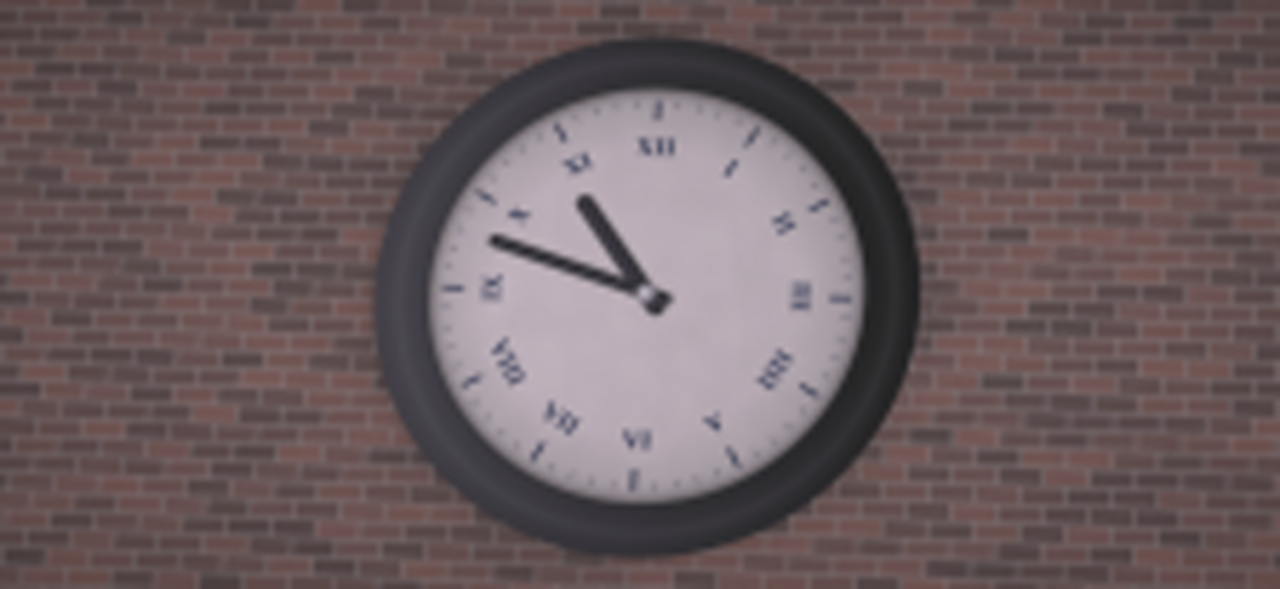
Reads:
h=10 m=48
